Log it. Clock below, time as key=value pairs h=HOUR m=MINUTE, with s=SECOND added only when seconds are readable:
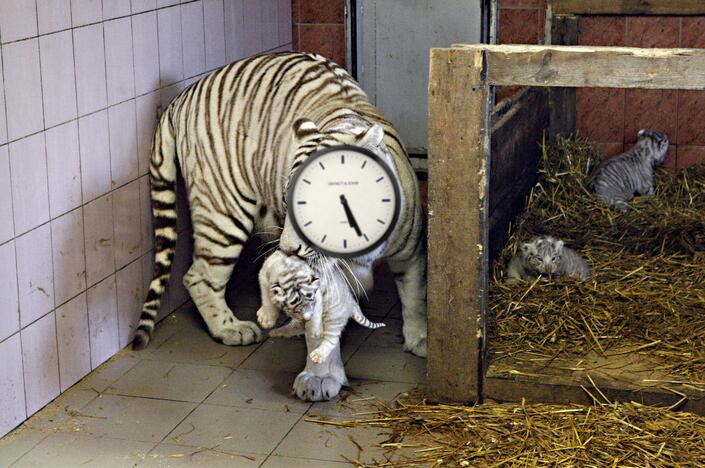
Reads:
h=5 m=26
